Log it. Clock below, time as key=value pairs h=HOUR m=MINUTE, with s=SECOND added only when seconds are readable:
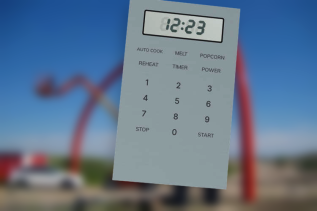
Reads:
h=12 m=23
